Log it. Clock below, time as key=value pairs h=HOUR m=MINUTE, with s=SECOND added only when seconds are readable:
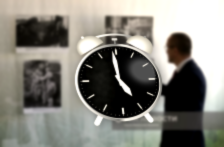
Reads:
h=4 m=59
